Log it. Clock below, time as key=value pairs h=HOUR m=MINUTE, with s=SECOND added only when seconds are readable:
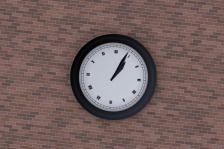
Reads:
h=1 m=4
